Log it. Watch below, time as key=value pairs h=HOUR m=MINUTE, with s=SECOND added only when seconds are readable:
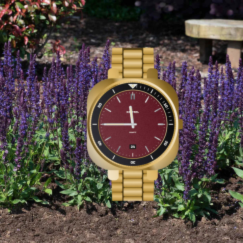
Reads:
h=11 m=45
